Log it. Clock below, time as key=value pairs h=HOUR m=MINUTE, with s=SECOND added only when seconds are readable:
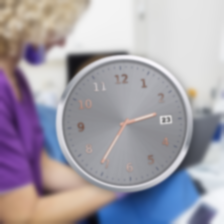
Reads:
h=2 m=36
